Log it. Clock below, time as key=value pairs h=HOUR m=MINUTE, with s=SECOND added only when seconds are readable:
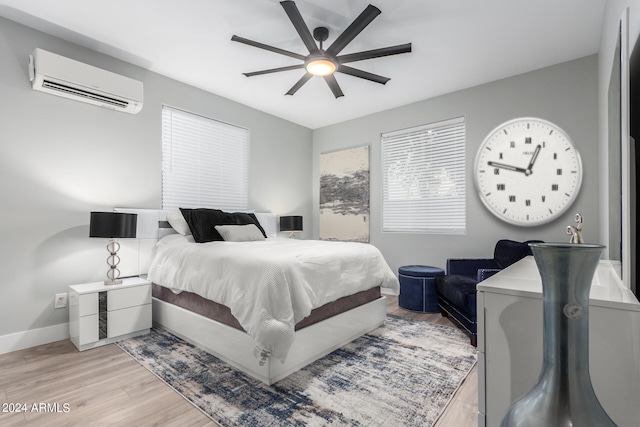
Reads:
h=12 m=47
